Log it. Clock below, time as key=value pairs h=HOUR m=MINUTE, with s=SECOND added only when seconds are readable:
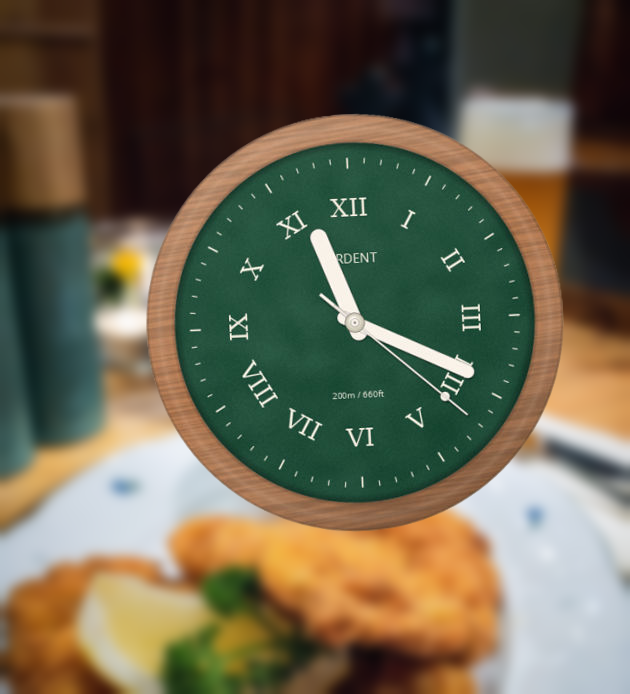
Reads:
h=11 m=19 s=22
